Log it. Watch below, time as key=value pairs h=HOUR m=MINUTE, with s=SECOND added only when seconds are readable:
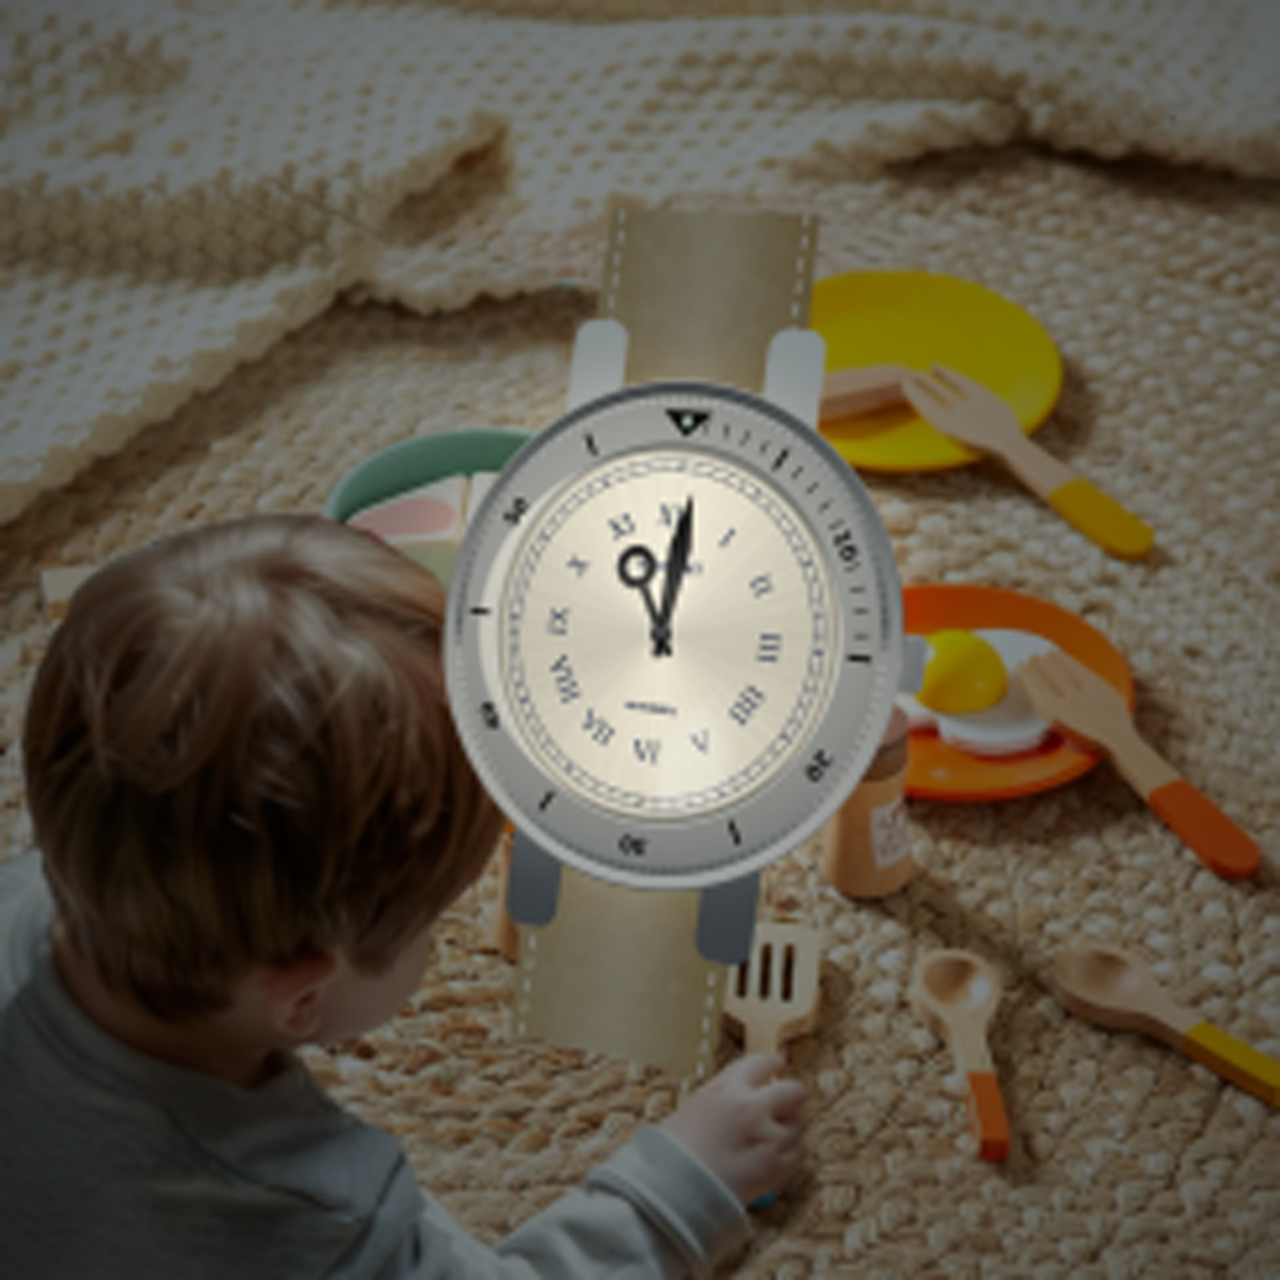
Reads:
h=11 m=1
